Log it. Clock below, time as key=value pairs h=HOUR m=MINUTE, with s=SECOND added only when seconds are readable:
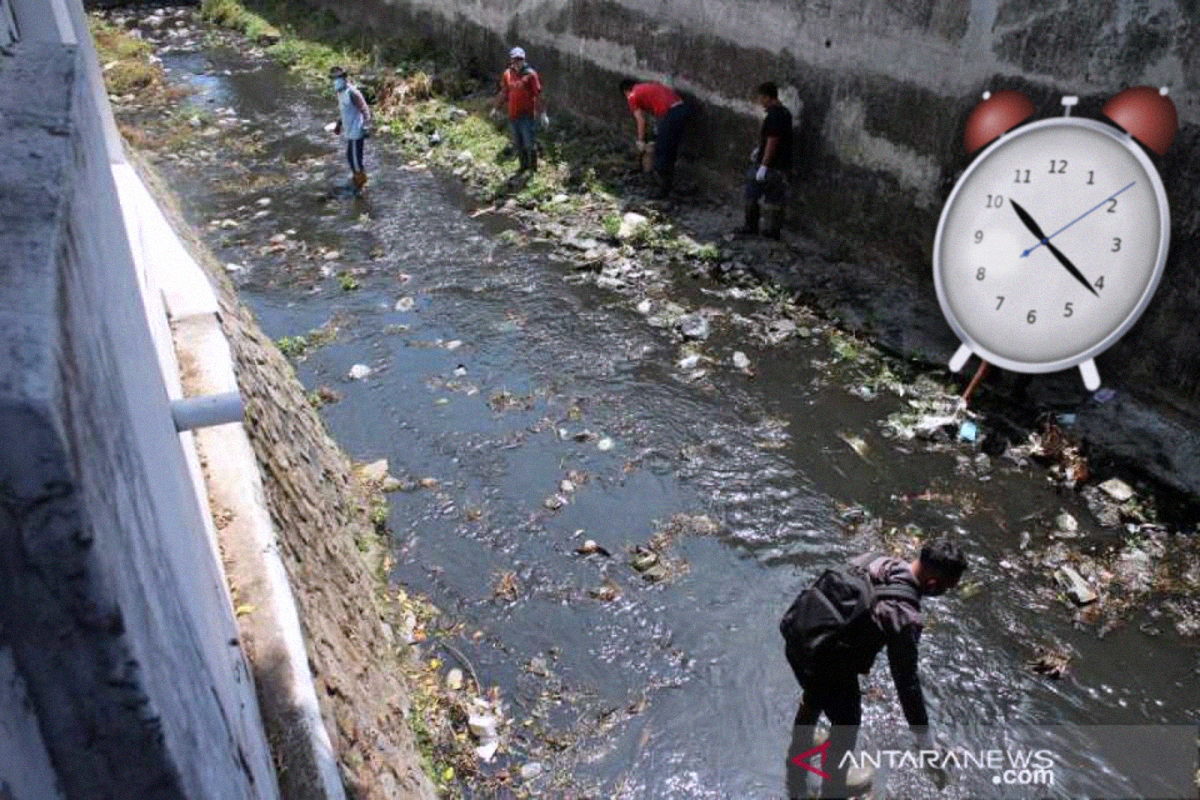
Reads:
h=10 m=21 s=9
